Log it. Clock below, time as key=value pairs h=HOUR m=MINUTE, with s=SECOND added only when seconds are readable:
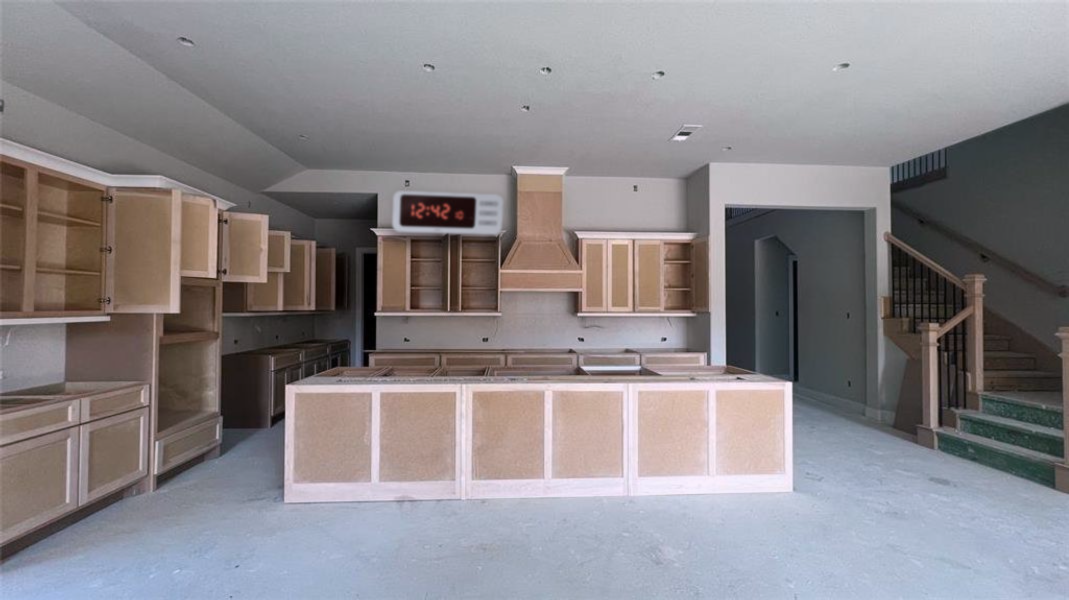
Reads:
h=12 m=42
